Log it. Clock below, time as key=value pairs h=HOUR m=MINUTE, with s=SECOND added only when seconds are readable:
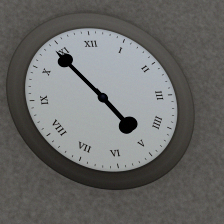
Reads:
h=4 m=54
